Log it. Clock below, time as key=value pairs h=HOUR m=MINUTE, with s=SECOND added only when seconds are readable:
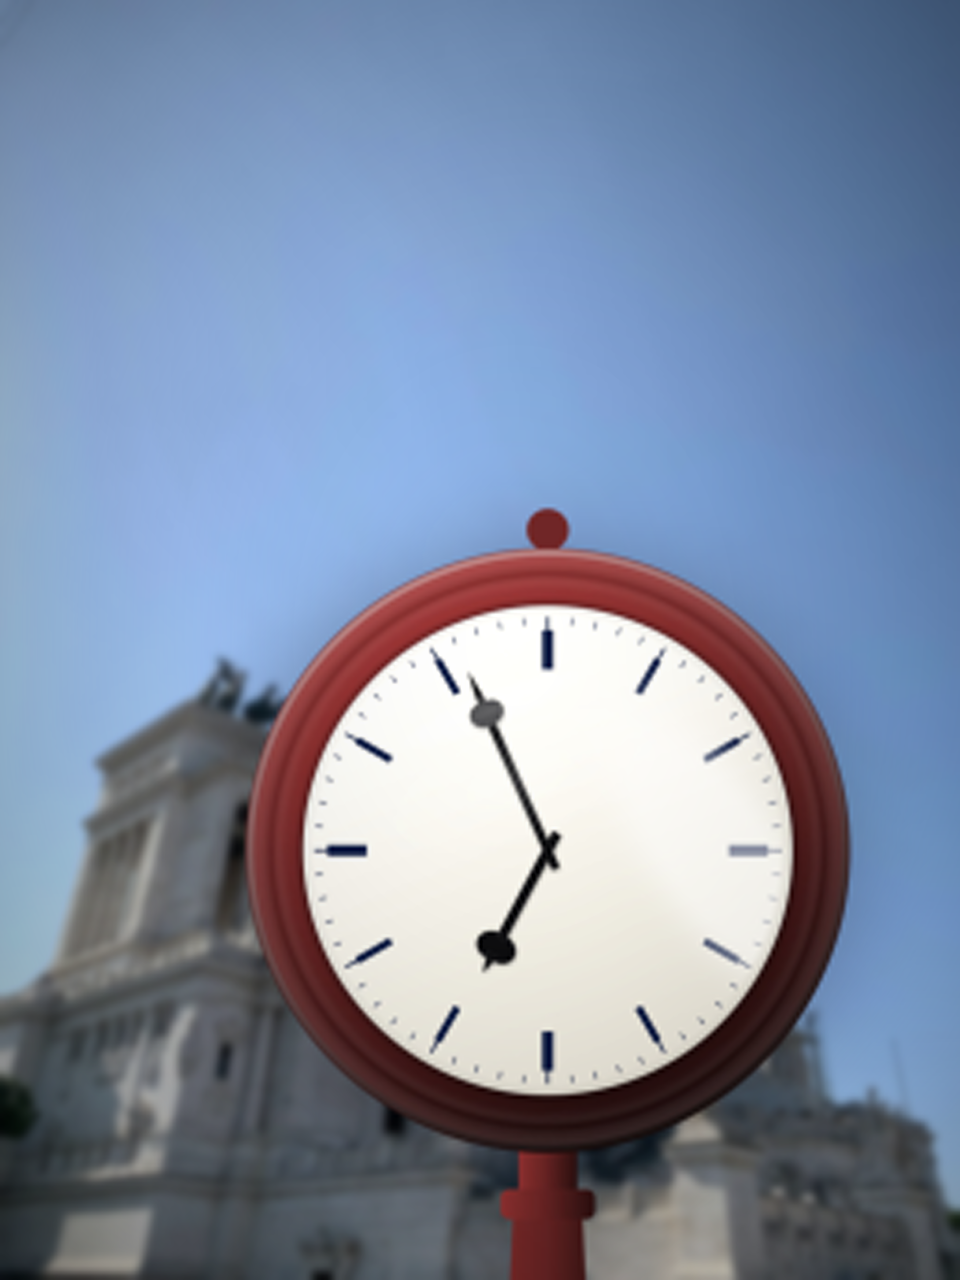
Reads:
h=6 m=56
